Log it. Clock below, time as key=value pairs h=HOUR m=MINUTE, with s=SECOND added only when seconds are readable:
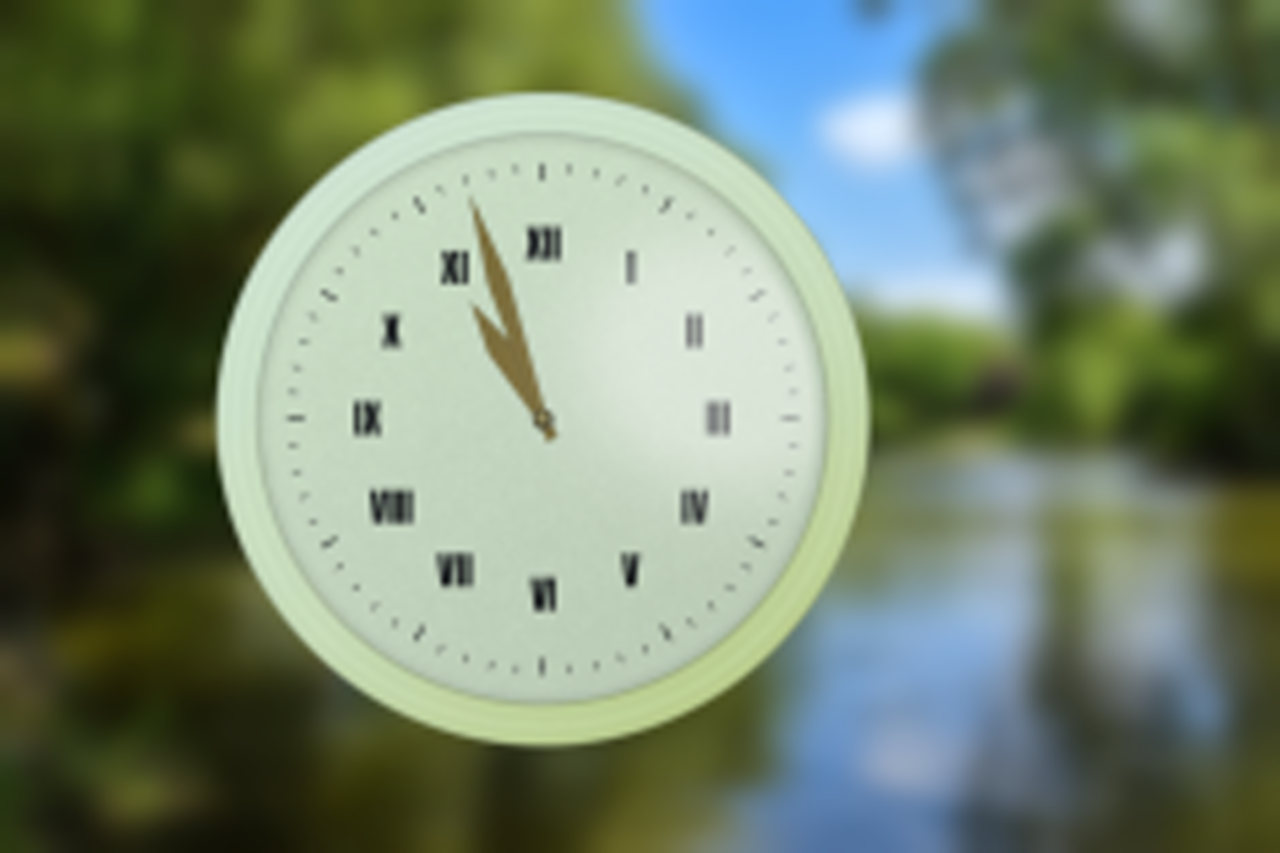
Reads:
h=10 m=57
